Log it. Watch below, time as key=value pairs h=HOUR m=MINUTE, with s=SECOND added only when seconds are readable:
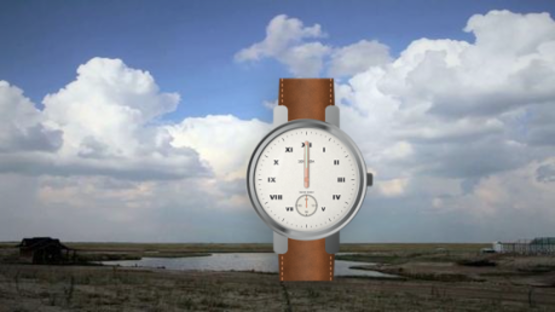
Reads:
h=12 m=0
